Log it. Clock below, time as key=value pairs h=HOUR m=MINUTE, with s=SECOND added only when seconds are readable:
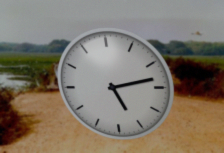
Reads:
h=5 m=13
